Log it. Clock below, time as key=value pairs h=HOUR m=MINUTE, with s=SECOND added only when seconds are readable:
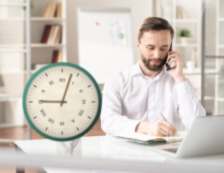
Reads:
h=9 m=3
